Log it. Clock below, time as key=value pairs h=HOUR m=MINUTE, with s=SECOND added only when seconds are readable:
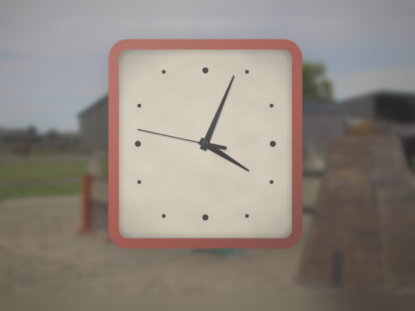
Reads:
h=4 m=3 s=47
